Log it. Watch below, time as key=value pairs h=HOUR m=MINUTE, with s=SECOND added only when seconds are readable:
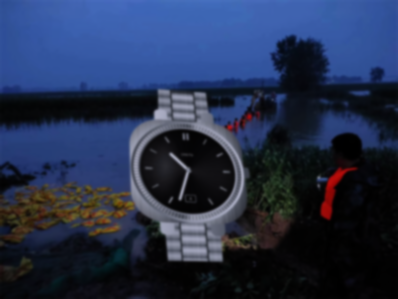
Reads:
h=10 m=33
